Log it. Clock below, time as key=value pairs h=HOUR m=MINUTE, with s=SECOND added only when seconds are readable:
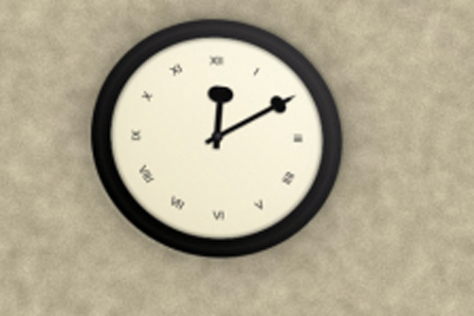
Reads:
h=12 m=10
